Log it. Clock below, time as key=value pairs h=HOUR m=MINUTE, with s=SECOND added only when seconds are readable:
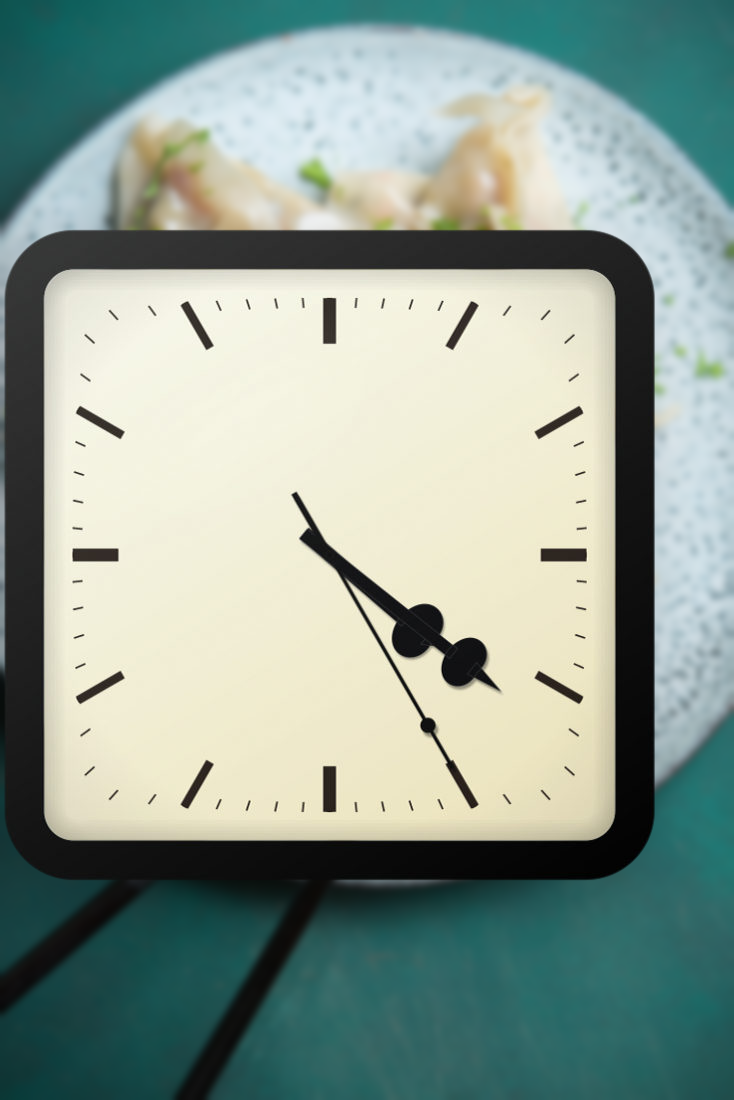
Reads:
h=4 m=21 s=25
